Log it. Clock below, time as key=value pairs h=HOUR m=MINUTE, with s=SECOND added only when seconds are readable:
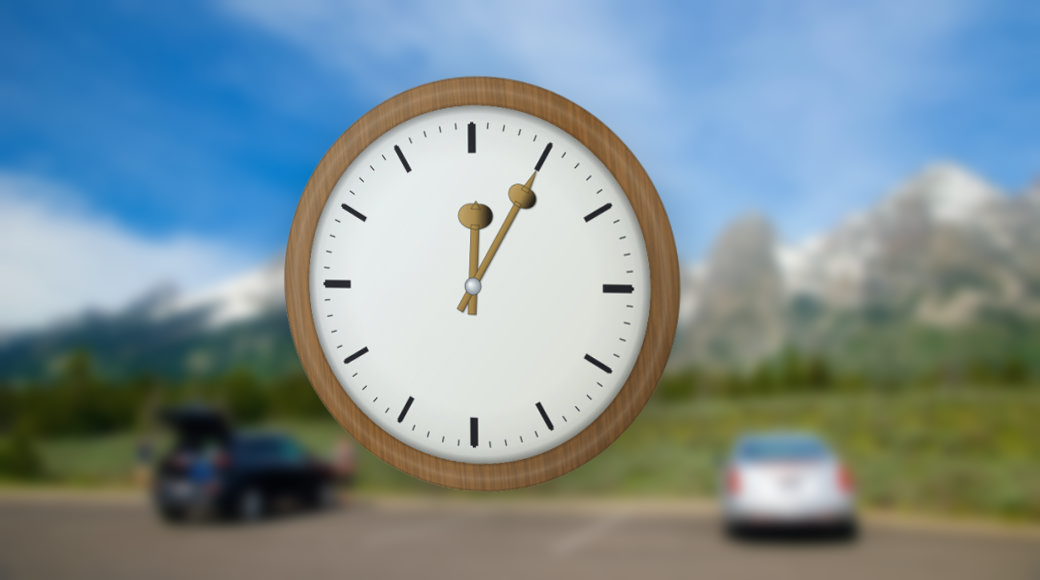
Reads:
h=12 m=5
